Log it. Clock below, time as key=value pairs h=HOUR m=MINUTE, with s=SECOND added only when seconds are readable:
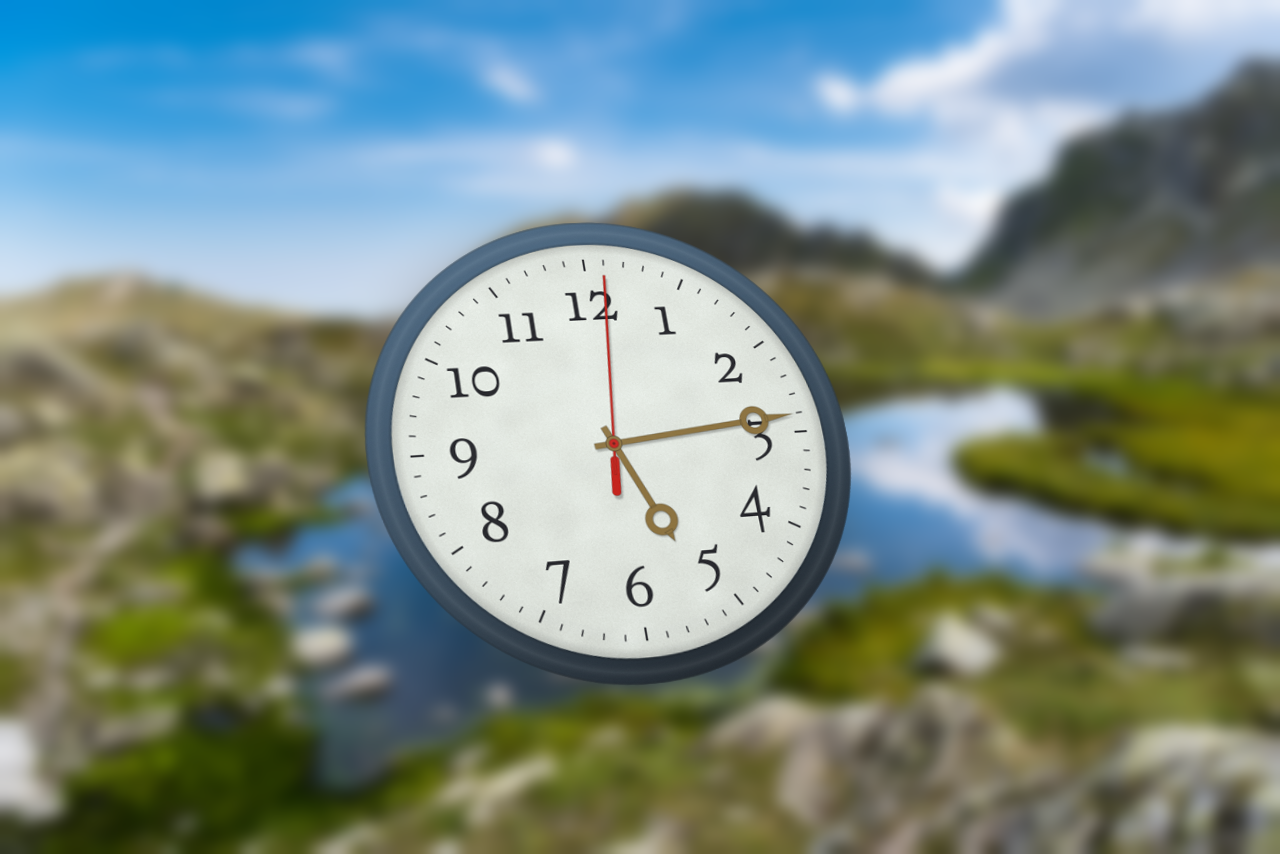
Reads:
h=5 m=14 s=1
